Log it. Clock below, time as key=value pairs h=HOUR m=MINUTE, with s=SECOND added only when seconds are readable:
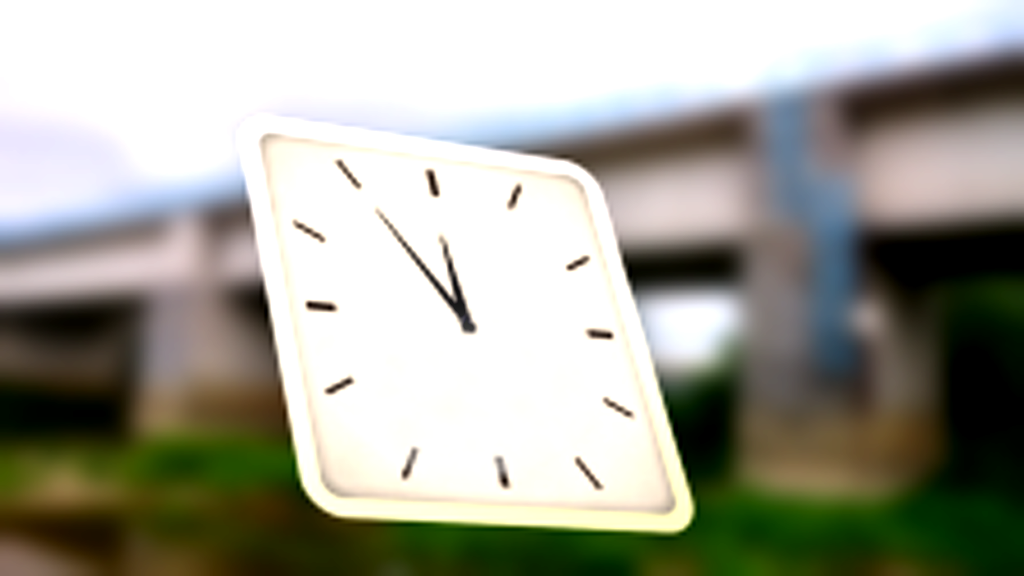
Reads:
h=11 m=55
